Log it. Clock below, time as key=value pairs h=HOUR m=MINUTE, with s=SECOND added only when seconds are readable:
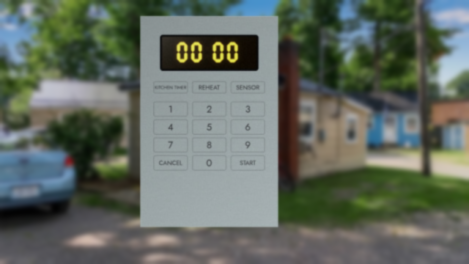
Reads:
h=0 m=0
